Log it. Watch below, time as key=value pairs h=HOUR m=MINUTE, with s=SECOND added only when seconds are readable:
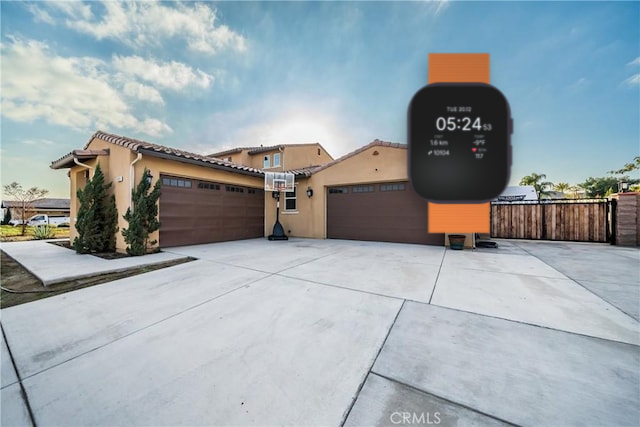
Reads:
h=5 m=24
